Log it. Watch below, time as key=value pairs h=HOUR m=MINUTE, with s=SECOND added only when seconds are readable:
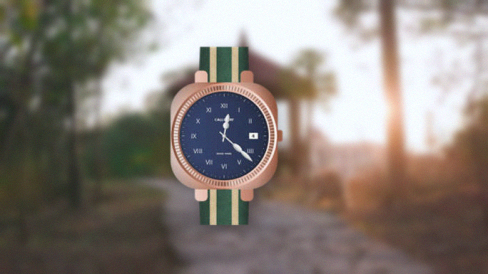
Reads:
h=12 m=22
